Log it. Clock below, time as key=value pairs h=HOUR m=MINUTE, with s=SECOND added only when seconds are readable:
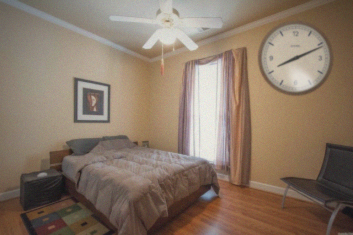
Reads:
h=8 m=11
